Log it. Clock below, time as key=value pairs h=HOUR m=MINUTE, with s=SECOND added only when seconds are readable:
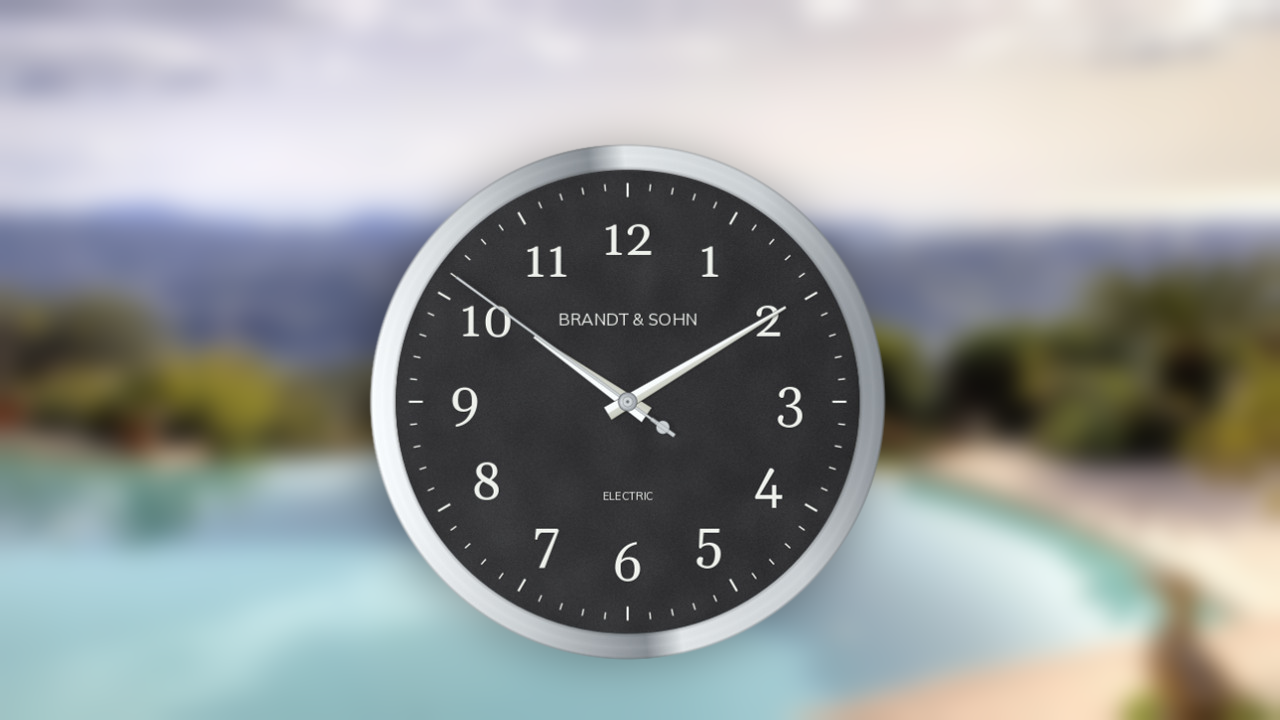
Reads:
h=10 m=9 s=51
